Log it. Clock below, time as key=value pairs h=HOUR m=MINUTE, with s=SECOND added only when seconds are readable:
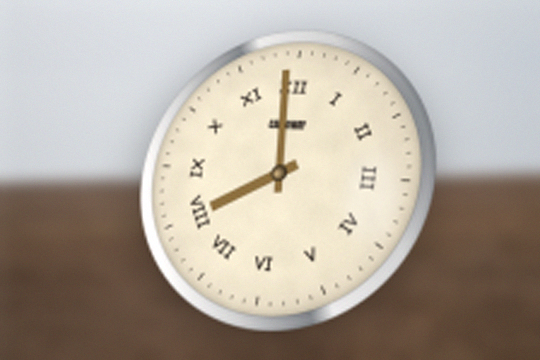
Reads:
h=7 m=59
